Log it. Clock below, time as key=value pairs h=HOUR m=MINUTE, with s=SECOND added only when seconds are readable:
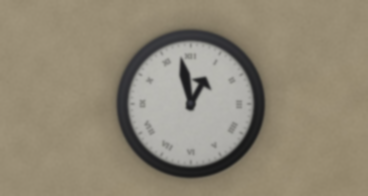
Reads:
h=12 m=58
